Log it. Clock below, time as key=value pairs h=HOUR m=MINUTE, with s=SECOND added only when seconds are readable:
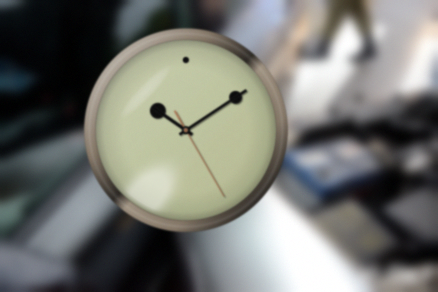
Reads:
h=10 m=9 s=25
